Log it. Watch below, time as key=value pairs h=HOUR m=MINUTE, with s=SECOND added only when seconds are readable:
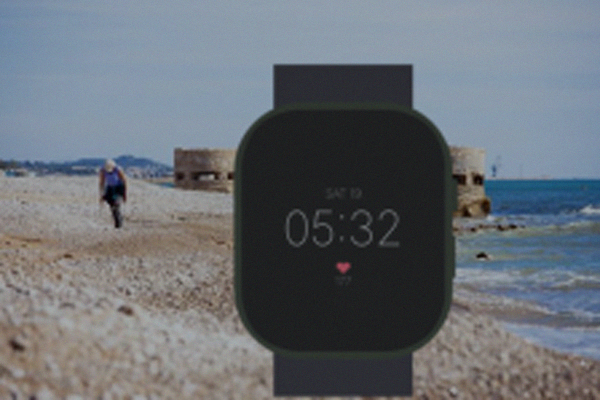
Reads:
h=5 m=32
